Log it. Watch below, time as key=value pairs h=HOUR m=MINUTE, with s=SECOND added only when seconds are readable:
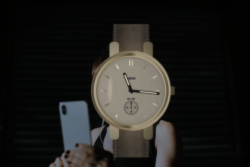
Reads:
h=11 m=16
